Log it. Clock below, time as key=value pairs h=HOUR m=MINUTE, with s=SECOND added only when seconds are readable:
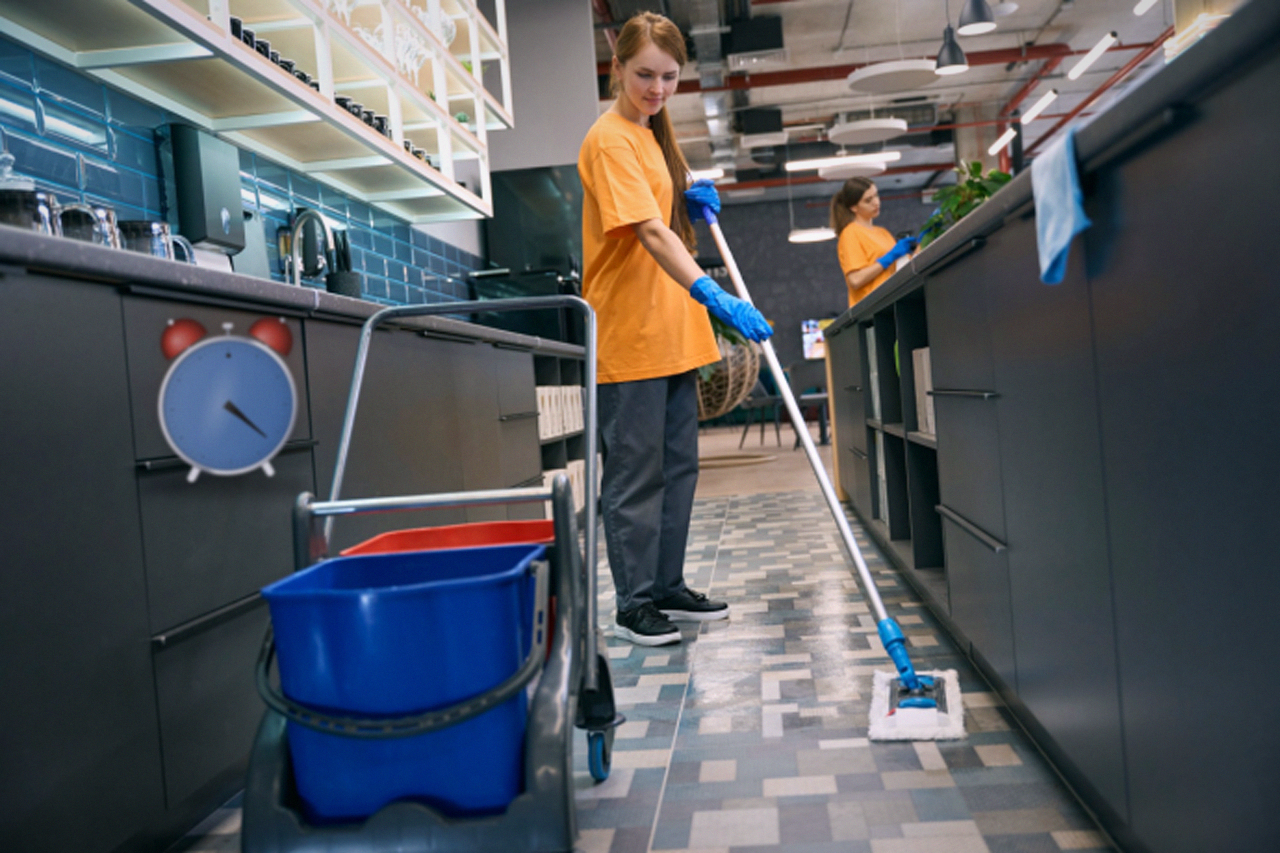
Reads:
h=4 m=22
